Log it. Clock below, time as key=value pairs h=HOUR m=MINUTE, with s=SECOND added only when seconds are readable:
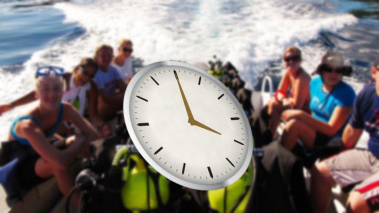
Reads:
h=4 m=0
